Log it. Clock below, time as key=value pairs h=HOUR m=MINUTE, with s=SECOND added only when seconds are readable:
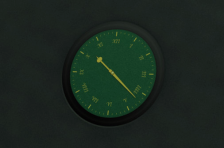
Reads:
h=10 m=22
